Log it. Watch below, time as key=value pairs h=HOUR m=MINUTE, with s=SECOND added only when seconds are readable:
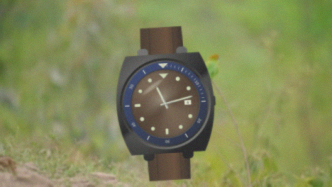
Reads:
h=11 m=13
